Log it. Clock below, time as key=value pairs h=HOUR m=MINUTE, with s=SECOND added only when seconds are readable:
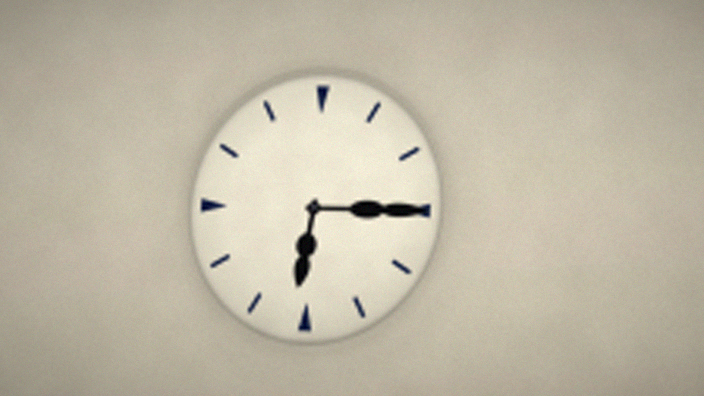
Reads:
h=6 m=15
